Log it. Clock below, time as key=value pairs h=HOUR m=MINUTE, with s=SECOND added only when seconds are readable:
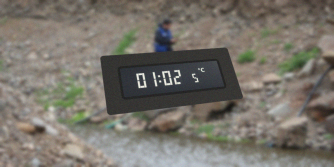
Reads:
h=1 m=2
